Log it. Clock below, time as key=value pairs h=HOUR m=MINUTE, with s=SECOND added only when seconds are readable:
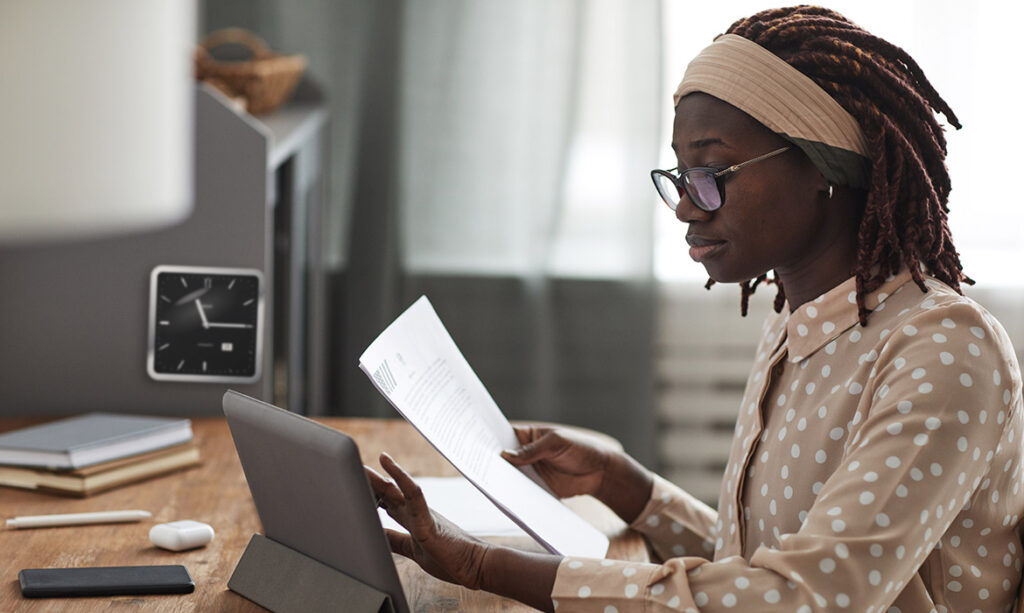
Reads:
h=11 m=15
